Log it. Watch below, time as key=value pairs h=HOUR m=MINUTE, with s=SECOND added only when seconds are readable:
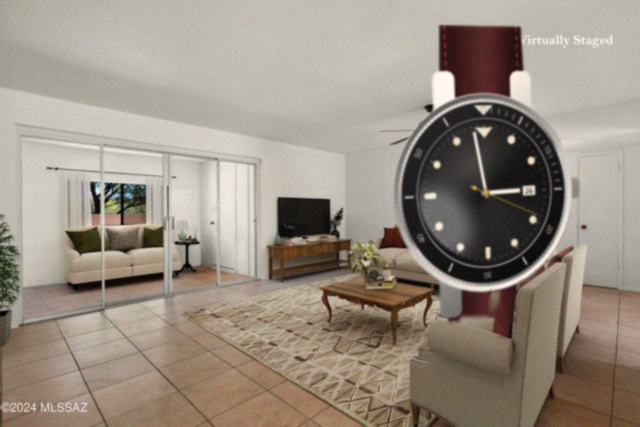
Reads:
h=2 m=58 s=19
